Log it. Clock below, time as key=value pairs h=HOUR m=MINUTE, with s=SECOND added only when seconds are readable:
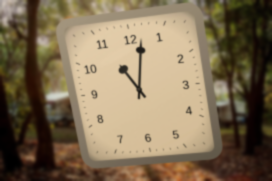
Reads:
h=11 m=2
